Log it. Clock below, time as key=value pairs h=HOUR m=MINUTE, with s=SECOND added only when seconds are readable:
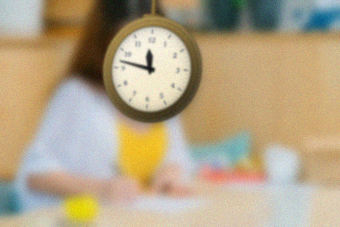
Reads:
h=11 m=47
